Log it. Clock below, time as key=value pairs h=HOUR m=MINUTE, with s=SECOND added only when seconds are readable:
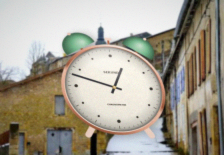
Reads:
h=12 m=48
